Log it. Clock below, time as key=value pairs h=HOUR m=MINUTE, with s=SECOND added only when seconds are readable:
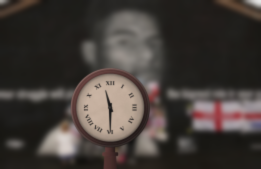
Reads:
h=11 m=30
